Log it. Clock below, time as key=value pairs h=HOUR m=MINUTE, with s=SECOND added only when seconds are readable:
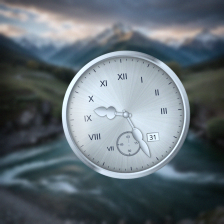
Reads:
h=9 m=26
